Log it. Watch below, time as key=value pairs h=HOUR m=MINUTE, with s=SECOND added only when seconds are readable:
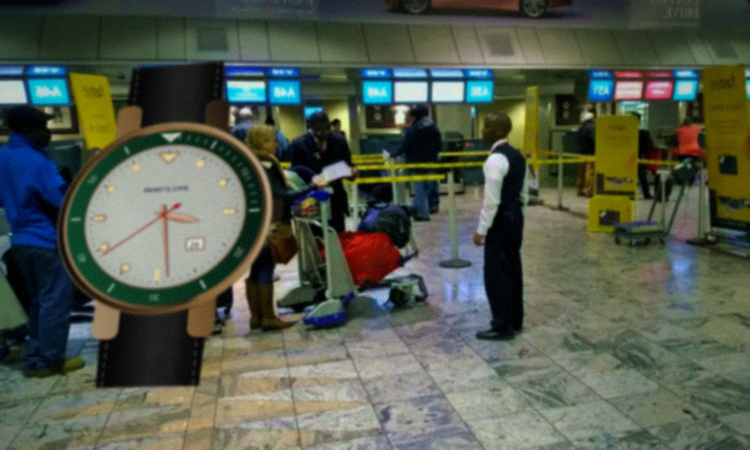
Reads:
h=3 m=28 s=39
